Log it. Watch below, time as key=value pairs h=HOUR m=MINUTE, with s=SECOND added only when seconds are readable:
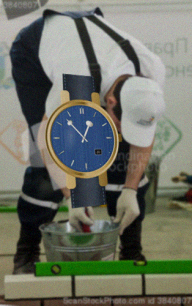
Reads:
h=12 m=53
